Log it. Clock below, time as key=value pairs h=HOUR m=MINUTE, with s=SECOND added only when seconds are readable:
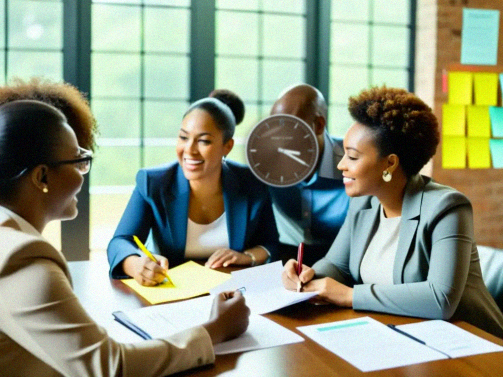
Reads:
h=3 m=20
